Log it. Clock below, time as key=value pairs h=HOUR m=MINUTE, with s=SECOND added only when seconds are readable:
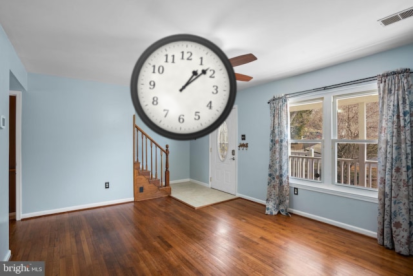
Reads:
h=1 m=8
